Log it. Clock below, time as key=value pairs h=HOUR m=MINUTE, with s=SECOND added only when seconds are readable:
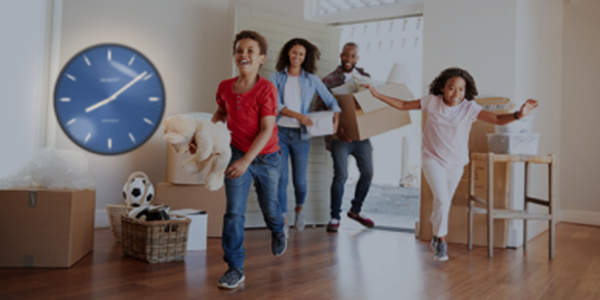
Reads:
h=8 m=9
